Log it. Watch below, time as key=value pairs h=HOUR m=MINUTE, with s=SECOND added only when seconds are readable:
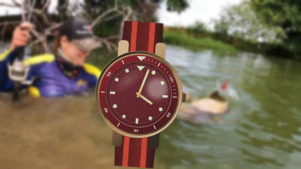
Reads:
h=4 m=3
